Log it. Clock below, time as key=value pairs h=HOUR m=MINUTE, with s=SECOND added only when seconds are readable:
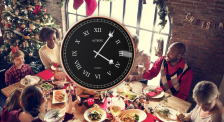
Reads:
h=4 m=6
